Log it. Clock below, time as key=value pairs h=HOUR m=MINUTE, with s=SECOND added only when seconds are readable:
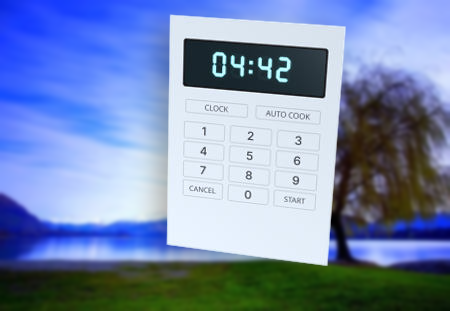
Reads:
h=4 m=42
